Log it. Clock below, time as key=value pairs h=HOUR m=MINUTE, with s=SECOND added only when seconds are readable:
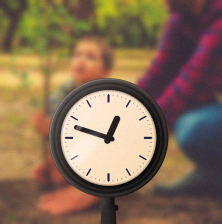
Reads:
h=12 m=48
